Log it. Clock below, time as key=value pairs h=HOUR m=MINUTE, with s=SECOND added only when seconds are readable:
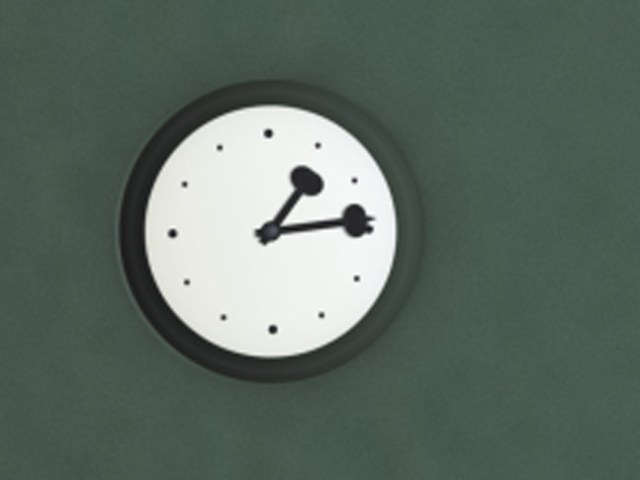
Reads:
h=1 m=14
